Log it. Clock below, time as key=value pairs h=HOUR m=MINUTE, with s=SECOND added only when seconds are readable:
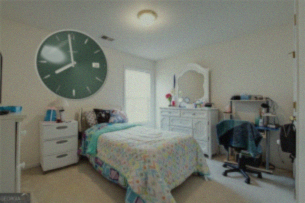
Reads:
h=7 m=59
